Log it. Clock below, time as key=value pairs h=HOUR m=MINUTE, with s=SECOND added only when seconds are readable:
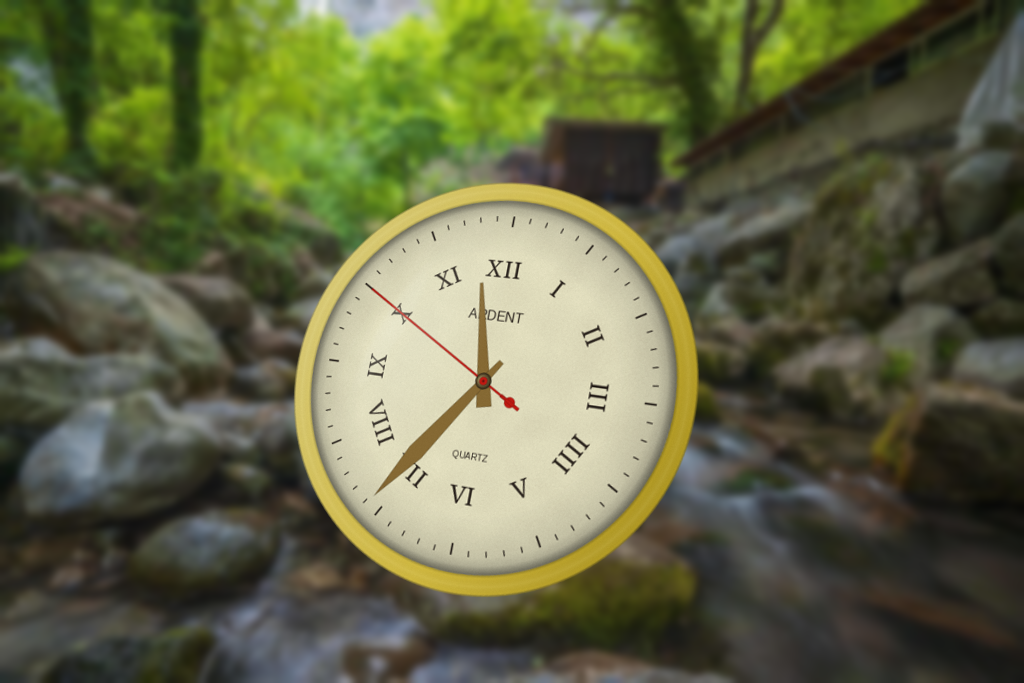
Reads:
h=11 m=35 s=50
